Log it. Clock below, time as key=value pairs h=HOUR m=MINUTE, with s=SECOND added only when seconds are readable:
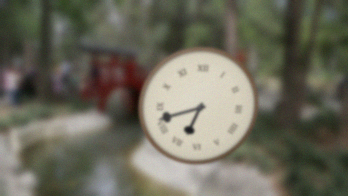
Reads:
h=6 m=42
